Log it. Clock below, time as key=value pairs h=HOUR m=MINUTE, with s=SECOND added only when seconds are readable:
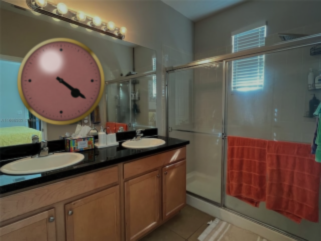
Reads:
h=4 m=21
